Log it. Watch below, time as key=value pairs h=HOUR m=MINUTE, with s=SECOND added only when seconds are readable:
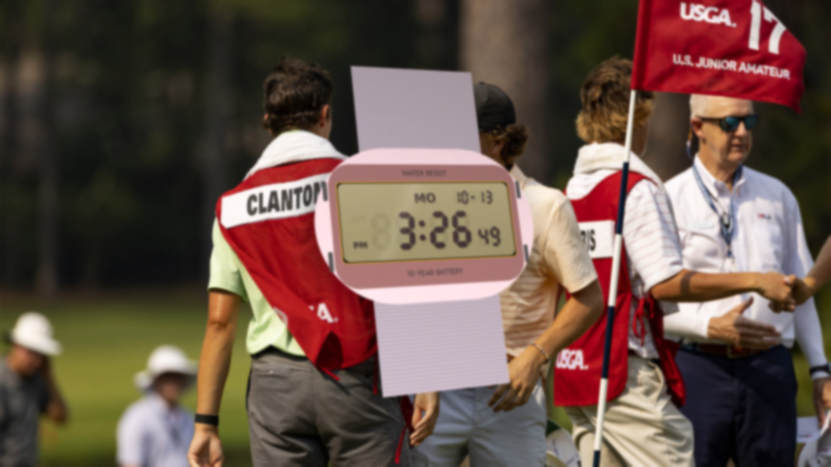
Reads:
h=3 m=26 s=49
